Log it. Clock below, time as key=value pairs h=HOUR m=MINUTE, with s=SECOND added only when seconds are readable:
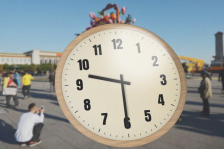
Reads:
h=9 m=30
